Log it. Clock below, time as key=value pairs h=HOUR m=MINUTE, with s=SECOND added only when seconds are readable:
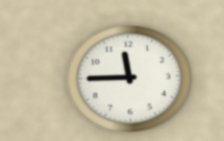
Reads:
h=11 m=45
